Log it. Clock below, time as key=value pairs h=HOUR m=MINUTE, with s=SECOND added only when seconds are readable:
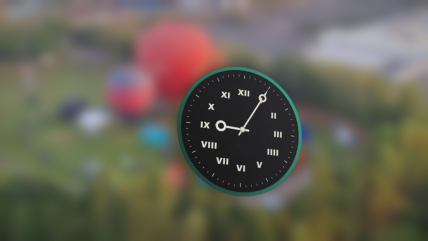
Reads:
h=9 m=5
